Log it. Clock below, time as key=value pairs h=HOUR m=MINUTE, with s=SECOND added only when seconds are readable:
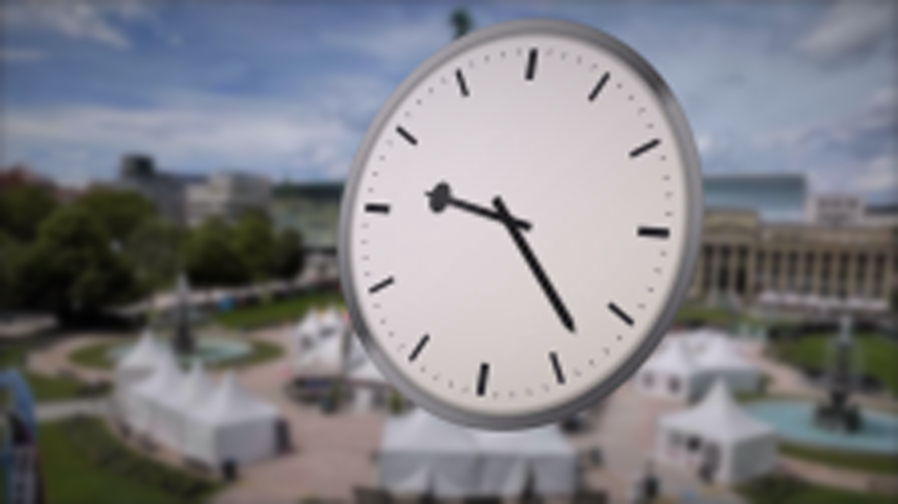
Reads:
h=9 m=23
